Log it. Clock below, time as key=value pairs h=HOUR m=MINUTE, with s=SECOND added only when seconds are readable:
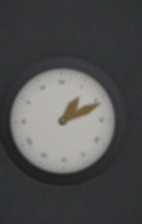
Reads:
h=1 m=11
